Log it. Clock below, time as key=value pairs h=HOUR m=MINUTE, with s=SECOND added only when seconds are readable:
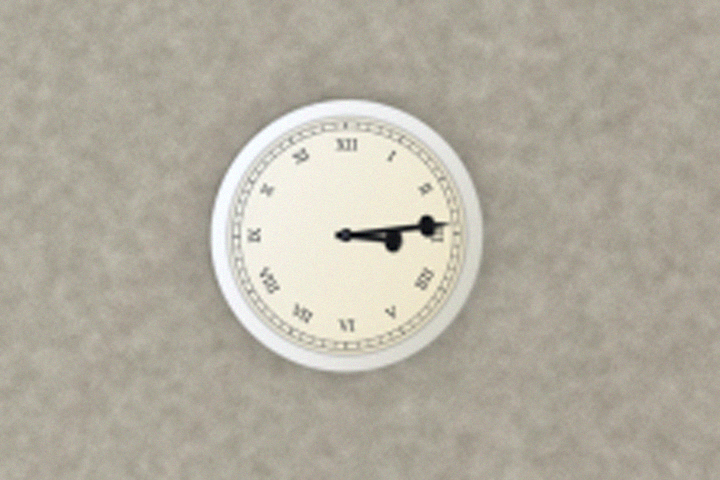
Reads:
h=3 m=14
